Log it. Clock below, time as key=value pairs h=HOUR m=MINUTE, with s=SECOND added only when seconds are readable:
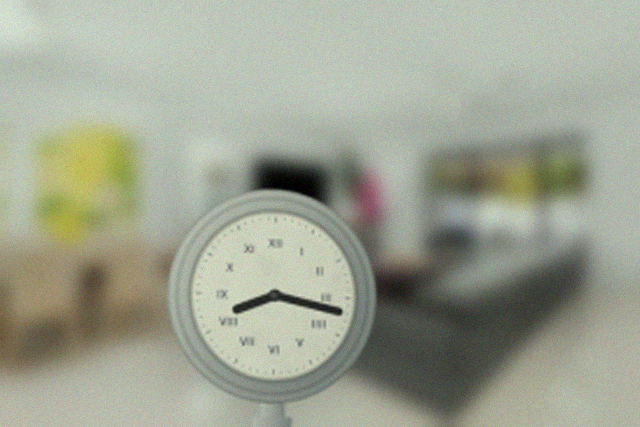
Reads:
h=8 m=17
